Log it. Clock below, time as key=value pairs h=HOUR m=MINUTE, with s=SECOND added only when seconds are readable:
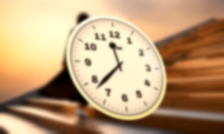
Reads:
h=11 m=38
